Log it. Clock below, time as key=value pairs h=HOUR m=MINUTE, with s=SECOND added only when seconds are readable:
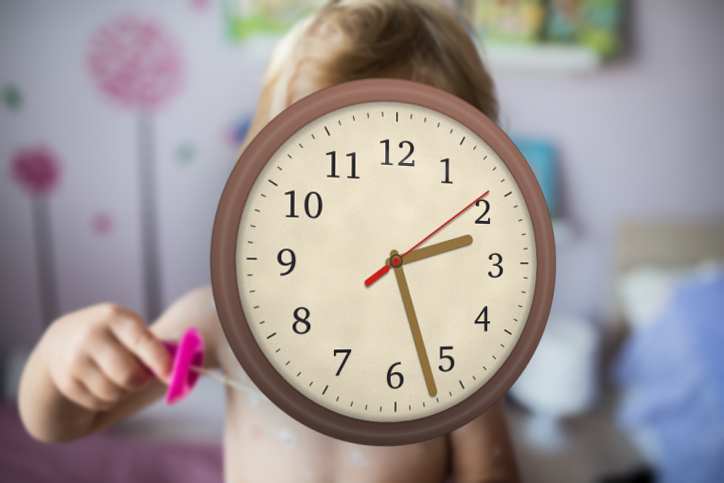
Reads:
h=2 m=27 s=9
